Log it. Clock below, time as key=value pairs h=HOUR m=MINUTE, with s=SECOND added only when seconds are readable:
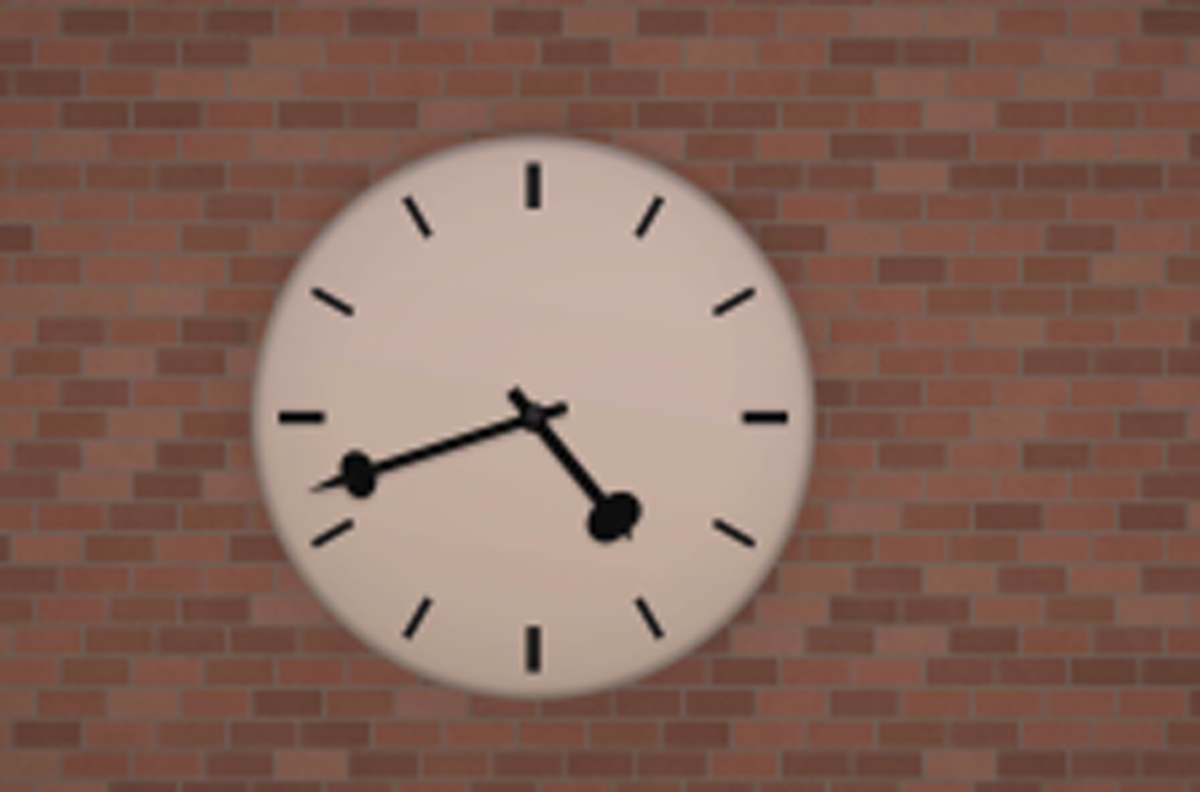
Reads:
h=4 m=42
